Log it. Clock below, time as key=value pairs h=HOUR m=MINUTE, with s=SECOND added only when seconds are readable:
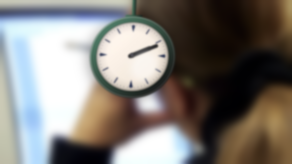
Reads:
h=2 m=11
